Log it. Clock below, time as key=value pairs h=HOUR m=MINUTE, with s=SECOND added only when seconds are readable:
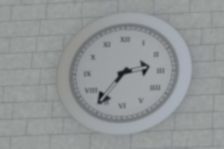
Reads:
h=2 m=36
